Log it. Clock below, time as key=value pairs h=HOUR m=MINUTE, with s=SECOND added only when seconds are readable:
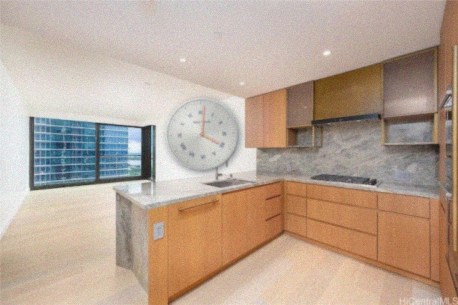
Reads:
h=4 m=1
